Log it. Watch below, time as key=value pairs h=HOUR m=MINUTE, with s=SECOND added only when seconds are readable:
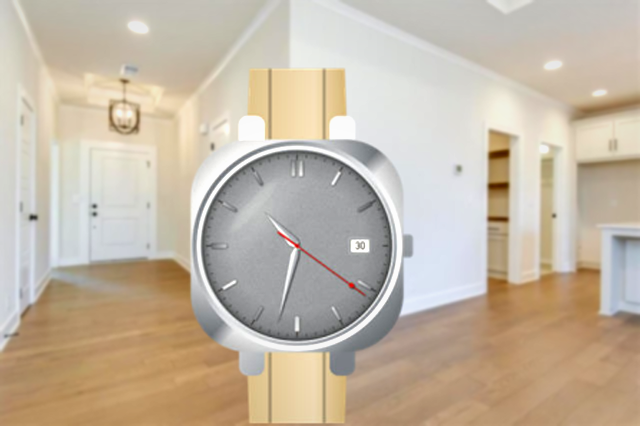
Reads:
h=10 m=32 s=21
